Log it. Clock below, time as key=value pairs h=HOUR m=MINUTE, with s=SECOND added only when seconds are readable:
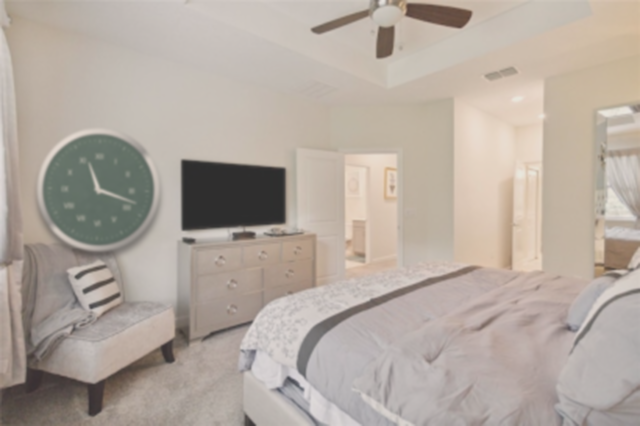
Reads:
h=11 m=18
